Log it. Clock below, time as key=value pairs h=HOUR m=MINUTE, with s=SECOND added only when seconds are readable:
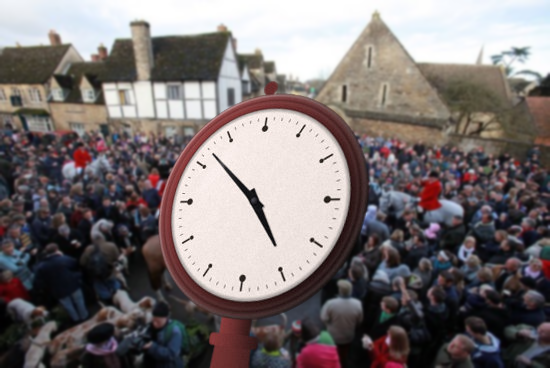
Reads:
h=4 m=52
